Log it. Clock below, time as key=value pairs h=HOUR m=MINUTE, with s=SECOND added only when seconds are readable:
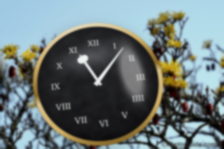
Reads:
h=11 m=7
